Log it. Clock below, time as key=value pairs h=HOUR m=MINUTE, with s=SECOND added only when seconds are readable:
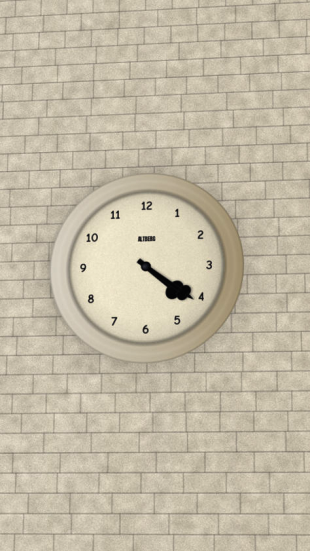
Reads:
h=4 m=21
